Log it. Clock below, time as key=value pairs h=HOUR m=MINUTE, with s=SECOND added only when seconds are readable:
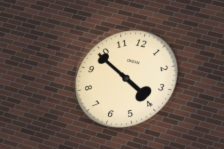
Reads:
h=3 m=49
